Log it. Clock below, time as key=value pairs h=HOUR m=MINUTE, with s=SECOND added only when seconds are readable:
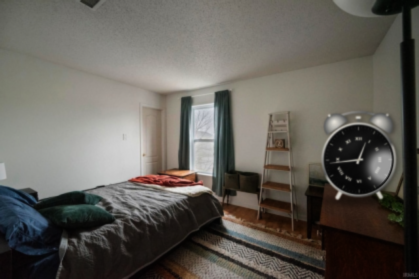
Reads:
h=12 m=44
